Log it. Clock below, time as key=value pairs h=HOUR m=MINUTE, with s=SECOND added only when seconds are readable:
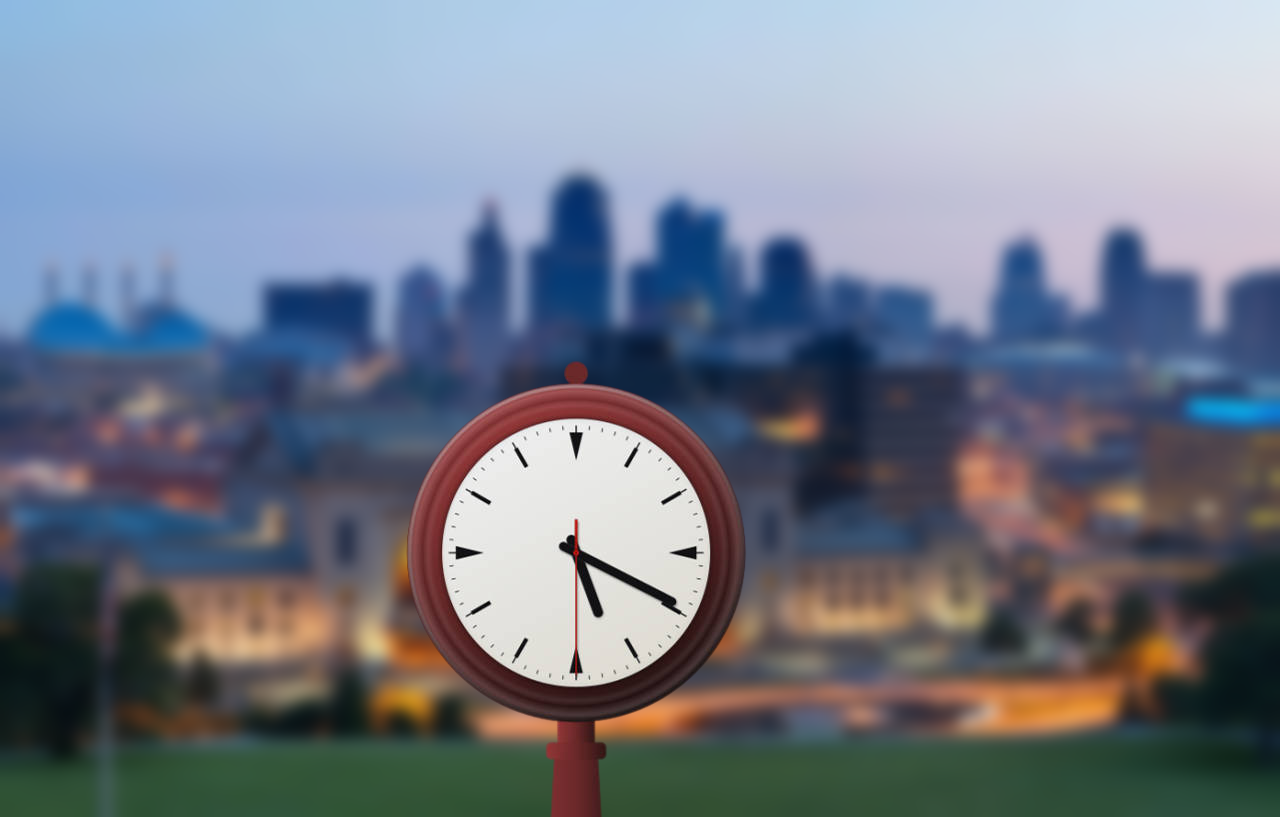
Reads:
h=5 m=19 s=30
